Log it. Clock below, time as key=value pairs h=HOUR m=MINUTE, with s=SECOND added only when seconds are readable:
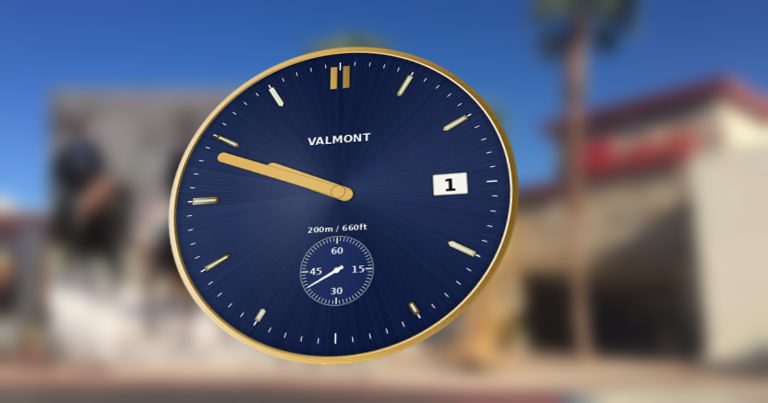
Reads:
h=9 m=48 s=40
